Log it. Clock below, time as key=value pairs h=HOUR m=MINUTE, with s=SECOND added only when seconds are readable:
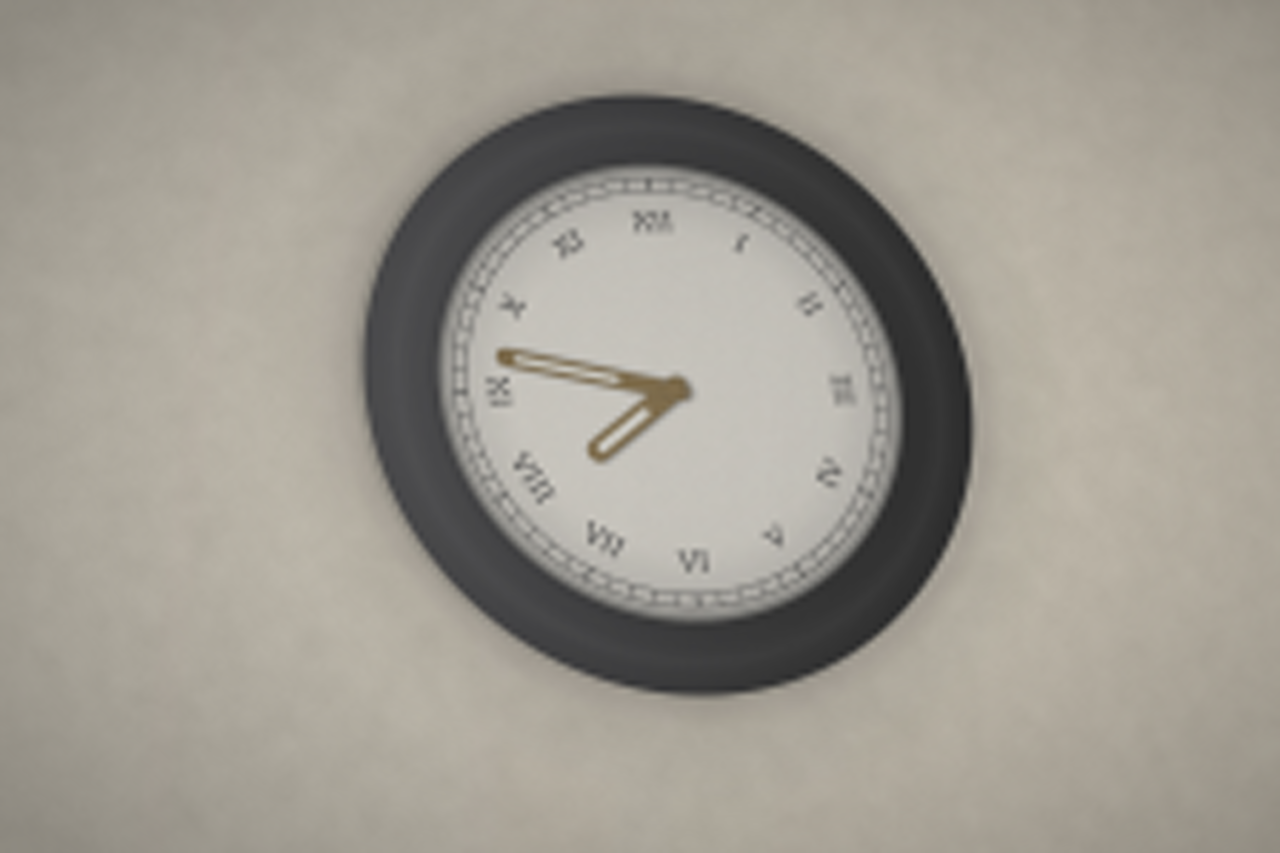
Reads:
h=7 m=47
